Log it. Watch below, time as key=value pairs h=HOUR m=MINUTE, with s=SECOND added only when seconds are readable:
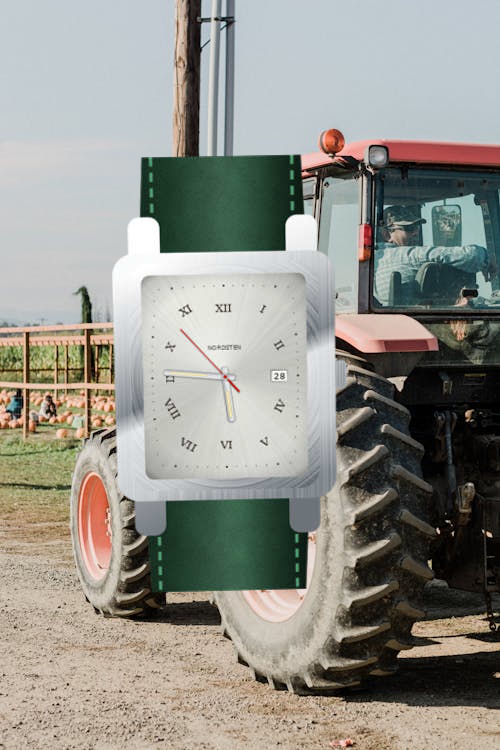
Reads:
h=5 m=45 s=53
